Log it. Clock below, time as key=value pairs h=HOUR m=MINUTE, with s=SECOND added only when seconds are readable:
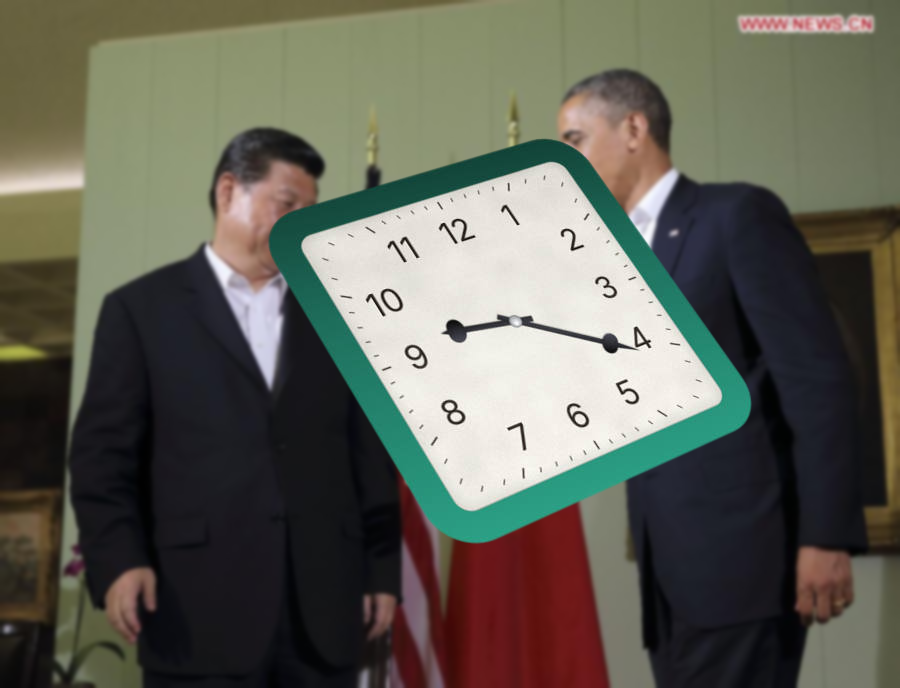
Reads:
h=9 m=21
